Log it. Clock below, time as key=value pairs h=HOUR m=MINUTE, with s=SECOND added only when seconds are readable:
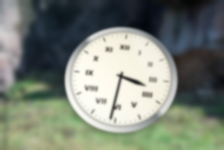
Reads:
h=3 m=31
